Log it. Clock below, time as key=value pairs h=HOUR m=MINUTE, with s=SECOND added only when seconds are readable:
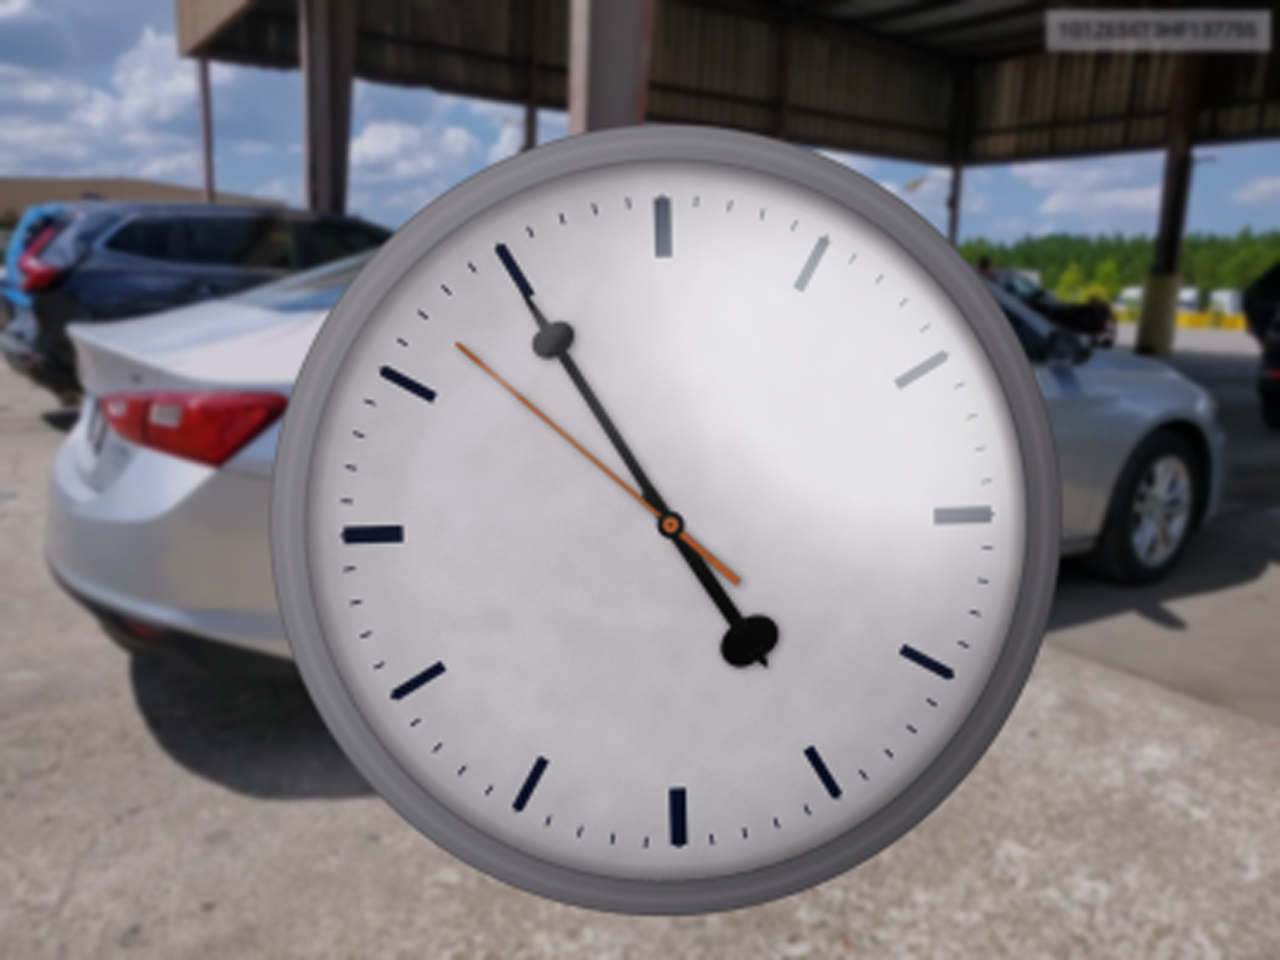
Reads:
h=4 m=54 s=52
